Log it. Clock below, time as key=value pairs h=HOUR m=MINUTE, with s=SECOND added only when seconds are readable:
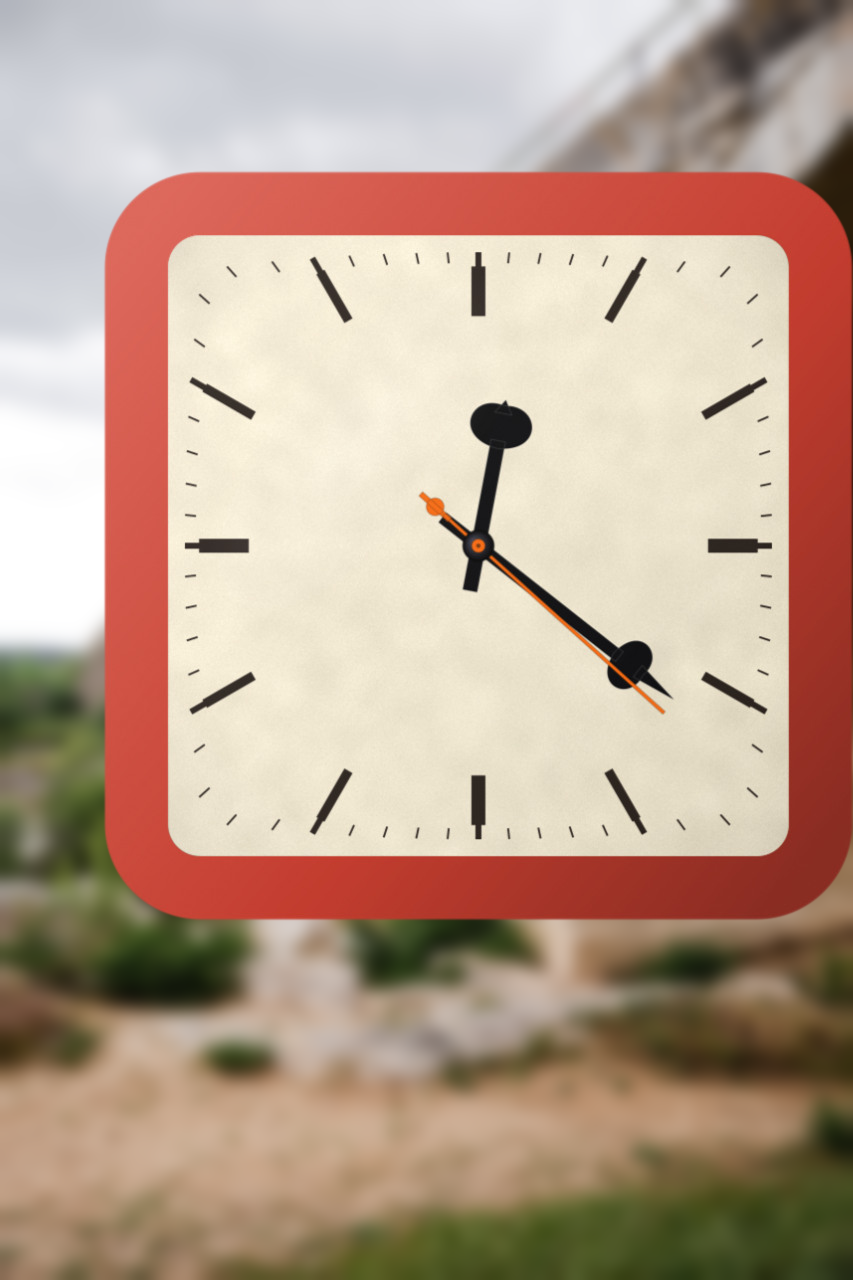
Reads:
h=12 m=21 s=22
